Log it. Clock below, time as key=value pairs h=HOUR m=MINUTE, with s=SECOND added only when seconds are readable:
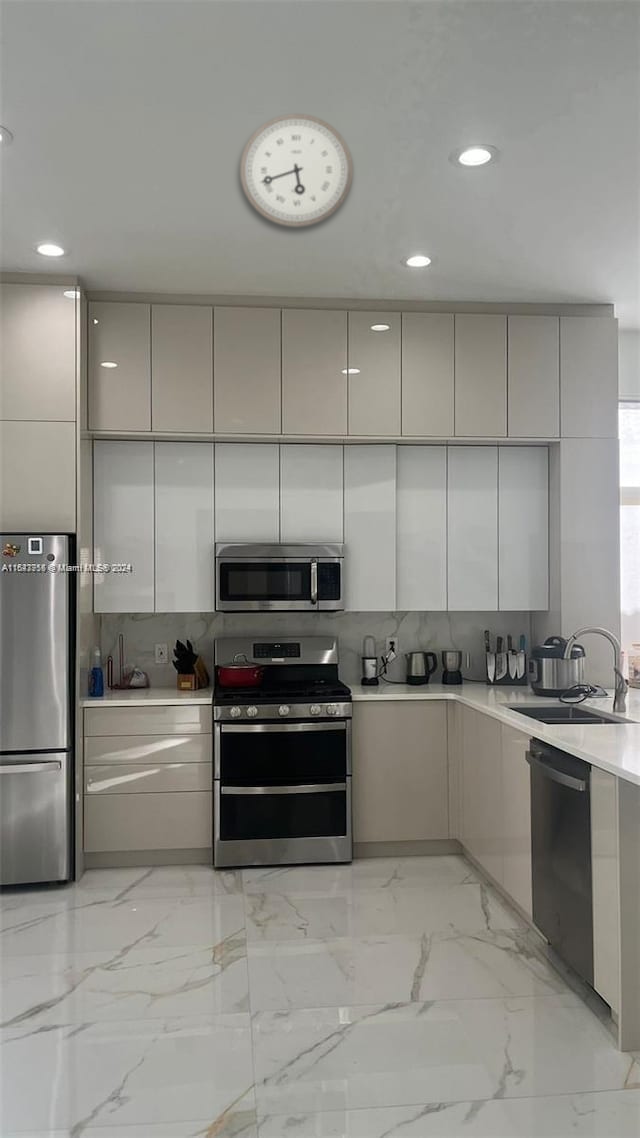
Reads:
h=5 m=42
